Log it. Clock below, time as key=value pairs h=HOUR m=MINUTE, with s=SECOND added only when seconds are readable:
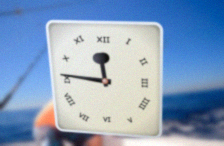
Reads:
h=11 m=46
